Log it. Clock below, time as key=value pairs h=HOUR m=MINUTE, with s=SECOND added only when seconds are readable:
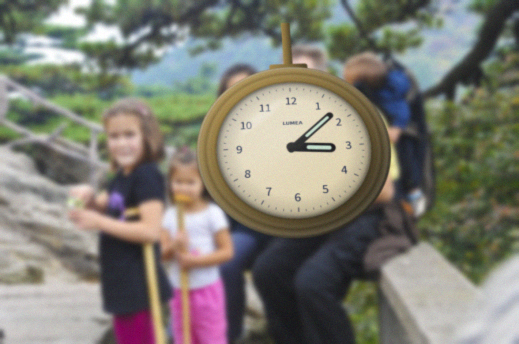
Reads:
h=3 m=8
